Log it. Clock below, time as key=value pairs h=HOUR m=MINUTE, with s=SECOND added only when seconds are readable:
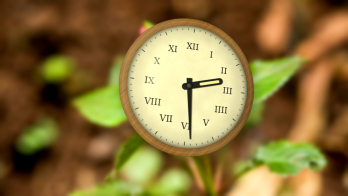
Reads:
h=2 m=29
